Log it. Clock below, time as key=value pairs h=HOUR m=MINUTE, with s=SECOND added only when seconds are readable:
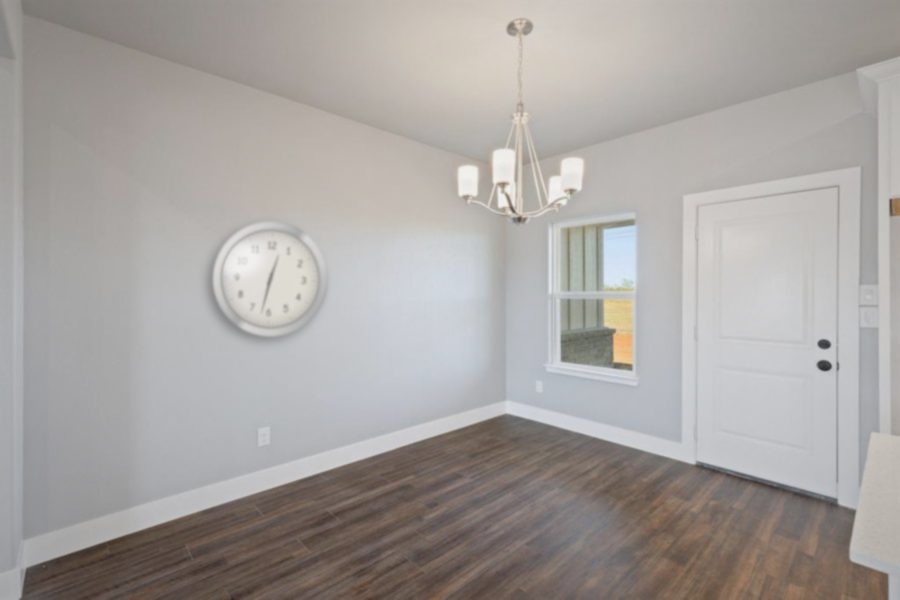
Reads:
h=12 m=32
